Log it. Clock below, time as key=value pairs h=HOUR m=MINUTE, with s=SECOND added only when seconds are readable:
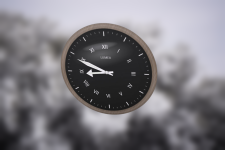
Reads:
h=8 m=49
